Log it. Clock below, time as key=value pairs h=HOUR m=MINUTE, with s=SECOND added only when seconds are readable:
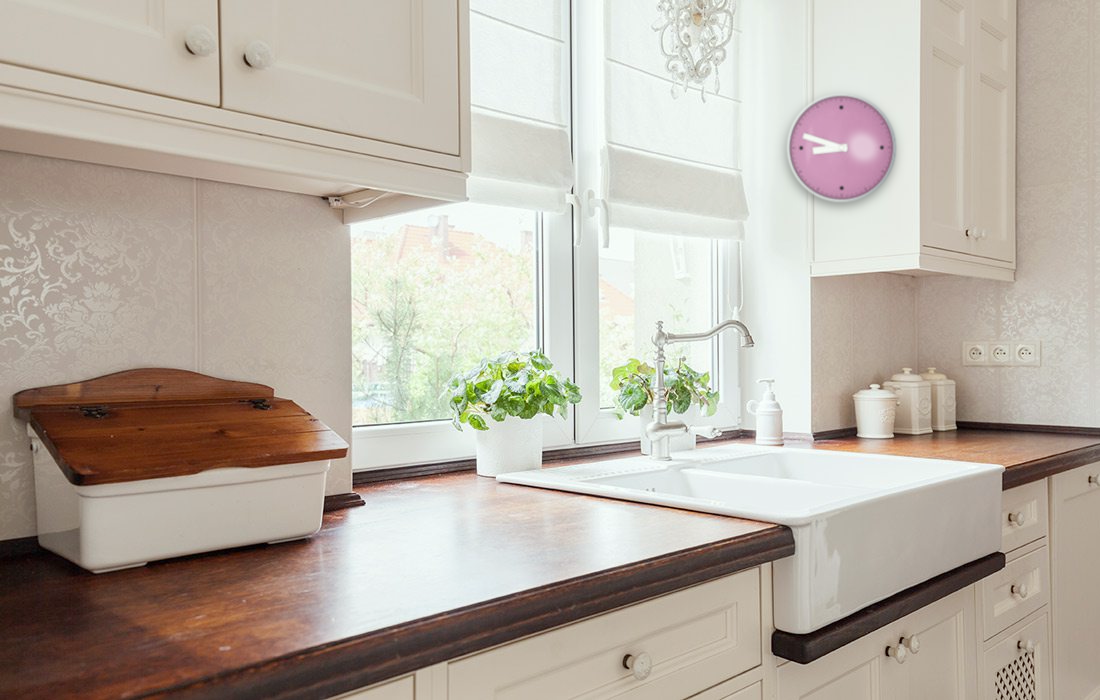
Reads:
h=8 m=48
